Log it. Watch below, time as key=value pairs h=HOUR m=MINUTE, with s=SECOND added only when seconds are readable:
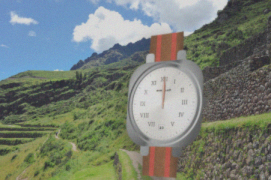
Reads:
h=12 m=0
